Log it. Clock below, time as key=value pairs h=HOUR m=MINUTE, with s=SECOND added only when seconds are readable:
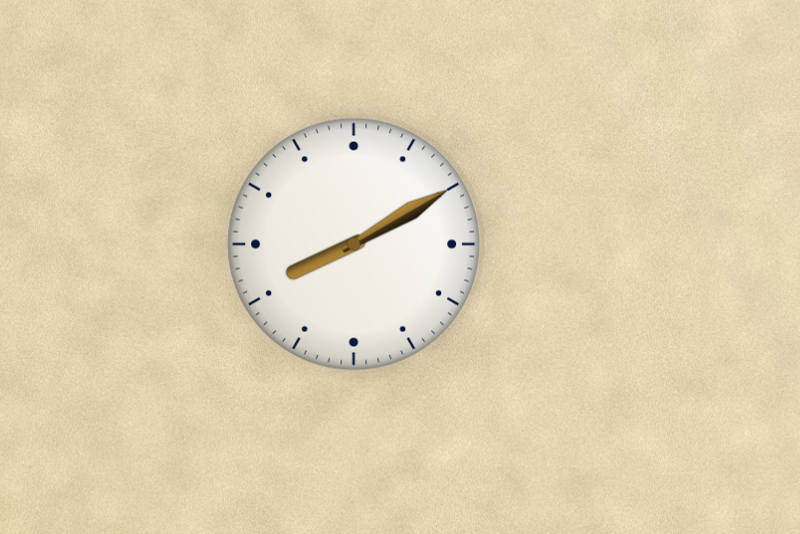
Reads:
h=8 m=10
